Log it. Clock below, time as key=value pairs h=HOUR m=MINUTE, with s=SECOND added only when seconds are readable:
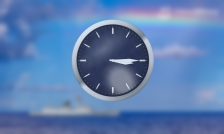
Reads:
h=3 m=15
